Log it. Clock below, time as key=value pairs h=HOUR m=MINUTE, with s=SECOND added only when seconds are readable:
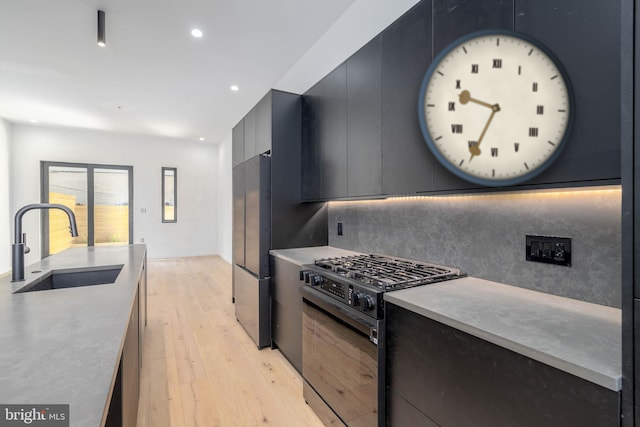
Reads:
h=9 m=34
